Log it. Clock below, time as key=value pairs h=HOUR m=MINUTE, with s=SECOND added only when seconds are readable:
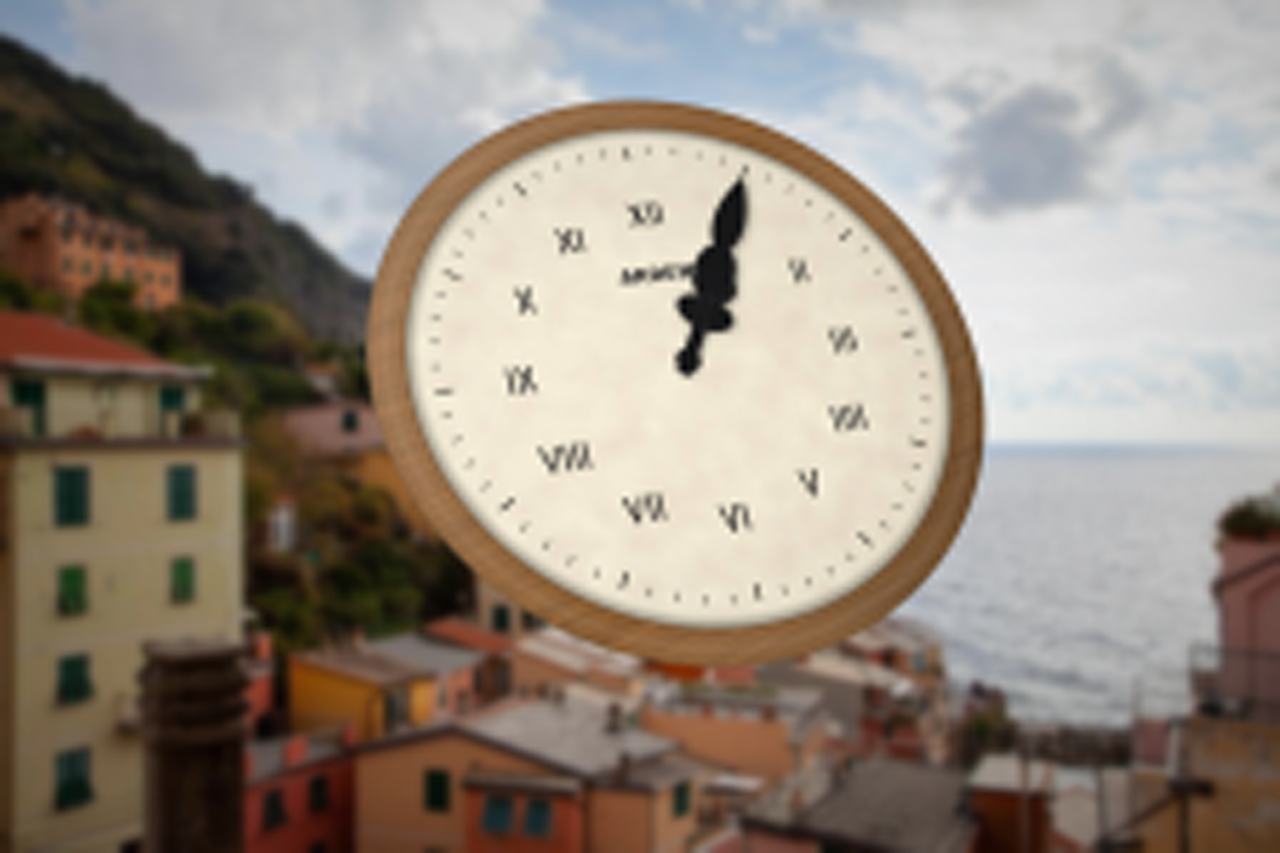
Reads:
h=1 m=5
